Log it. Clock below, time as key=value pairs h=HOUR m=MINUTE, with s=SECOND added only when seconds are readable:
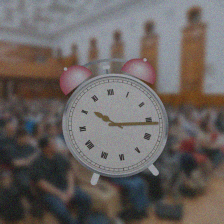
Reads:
h=10 m=16
